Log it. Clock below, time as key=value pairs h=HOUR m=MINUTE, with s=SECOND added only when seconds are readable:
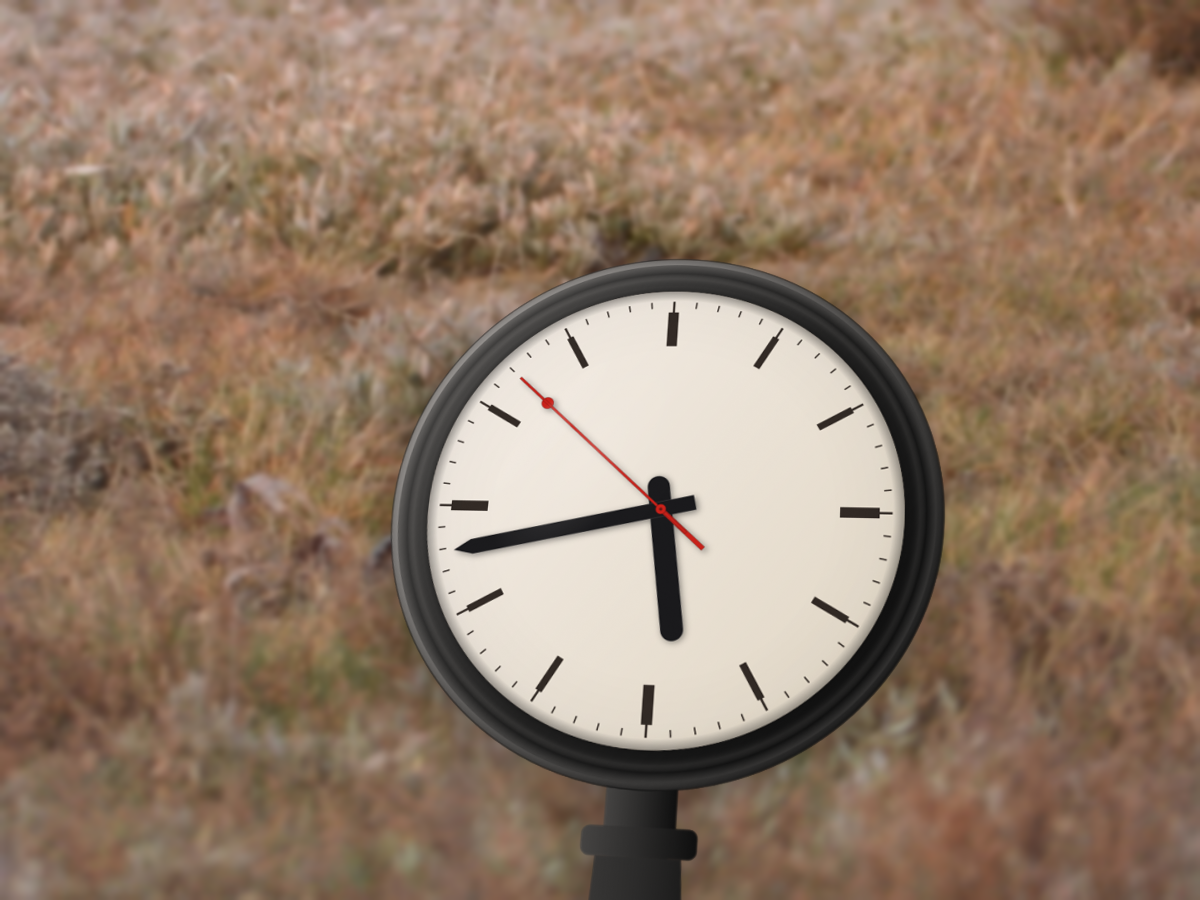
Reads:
h=5 m=42 s=52
